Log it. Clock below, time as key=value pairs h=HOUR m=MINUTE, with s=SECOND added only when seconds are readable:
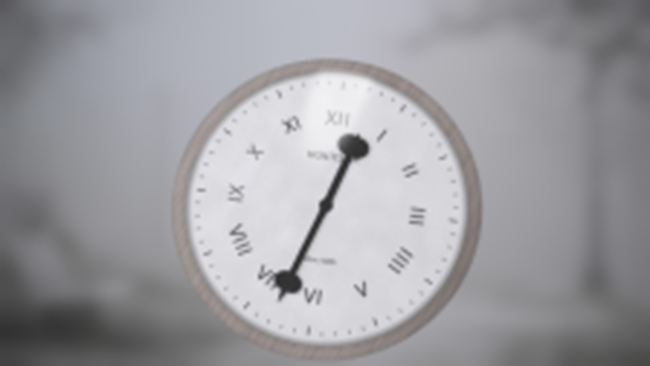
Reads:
h=12 m=33
